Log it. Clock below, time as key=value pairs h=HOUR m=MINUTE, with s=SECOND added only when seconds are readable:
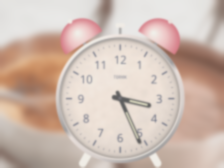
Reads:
h=3 m=26
